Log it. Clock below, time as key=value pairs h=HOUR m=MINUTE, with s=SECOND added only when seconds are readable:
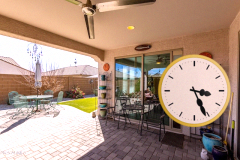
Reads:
h=3 m=26
